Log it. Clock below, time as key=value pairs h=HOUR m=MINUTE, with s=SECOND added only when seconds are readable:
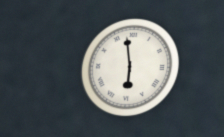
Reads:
h=5 m=58
